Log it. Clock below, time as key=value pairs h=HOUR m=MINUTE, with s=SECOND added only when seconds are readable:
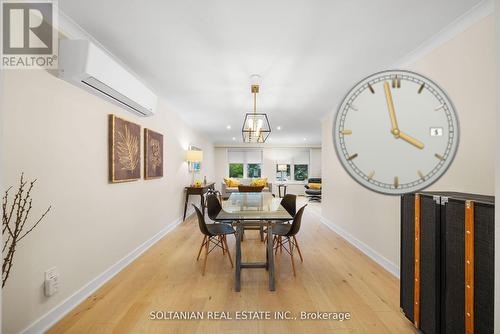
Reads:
h=3 m=58
